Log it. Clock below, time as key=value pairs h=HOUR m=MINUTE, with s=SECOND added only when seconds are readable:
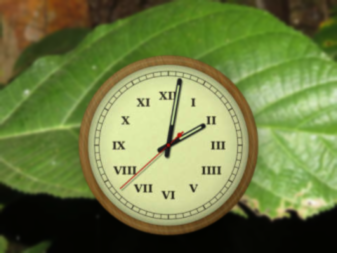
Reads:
h=2 m=1 s=38
